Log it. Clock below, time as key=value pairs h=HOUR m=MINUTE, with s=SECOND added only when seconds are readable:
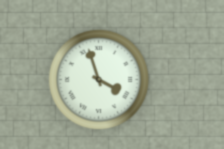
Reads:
h=3 m=57
